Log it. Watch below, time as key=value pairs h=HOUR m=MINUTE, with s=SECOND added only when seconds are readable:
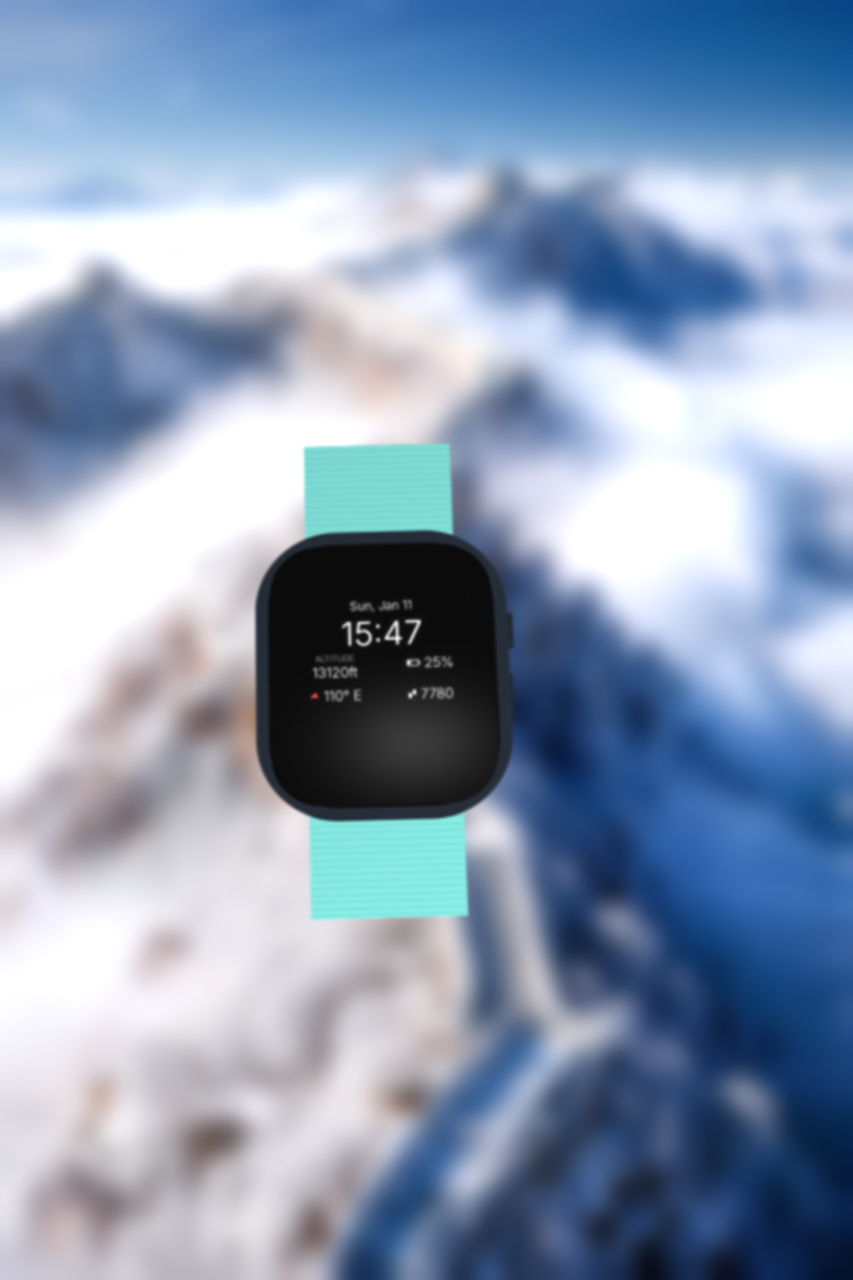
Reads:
h=15 m=47
